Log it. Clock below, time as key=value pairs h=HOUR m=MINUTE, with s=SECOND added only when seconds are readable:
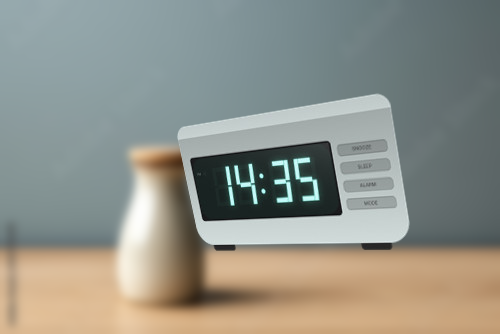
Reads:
h=14 m=35
